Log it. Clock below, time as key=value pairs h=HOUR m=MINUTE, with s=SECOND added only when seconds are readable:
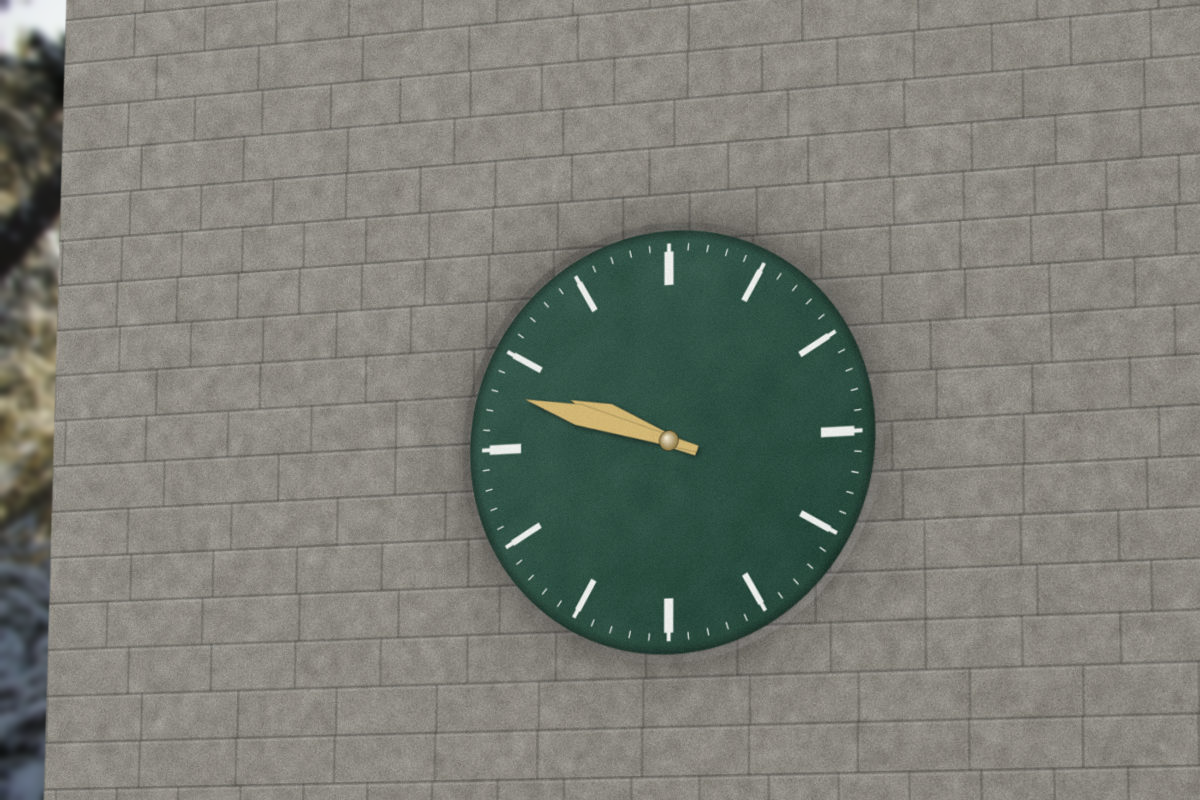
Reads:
h=9 m=48
